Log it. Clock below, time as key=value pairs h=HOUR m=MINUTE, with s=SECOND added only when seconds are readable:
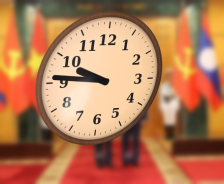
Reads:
h=9 m=46
